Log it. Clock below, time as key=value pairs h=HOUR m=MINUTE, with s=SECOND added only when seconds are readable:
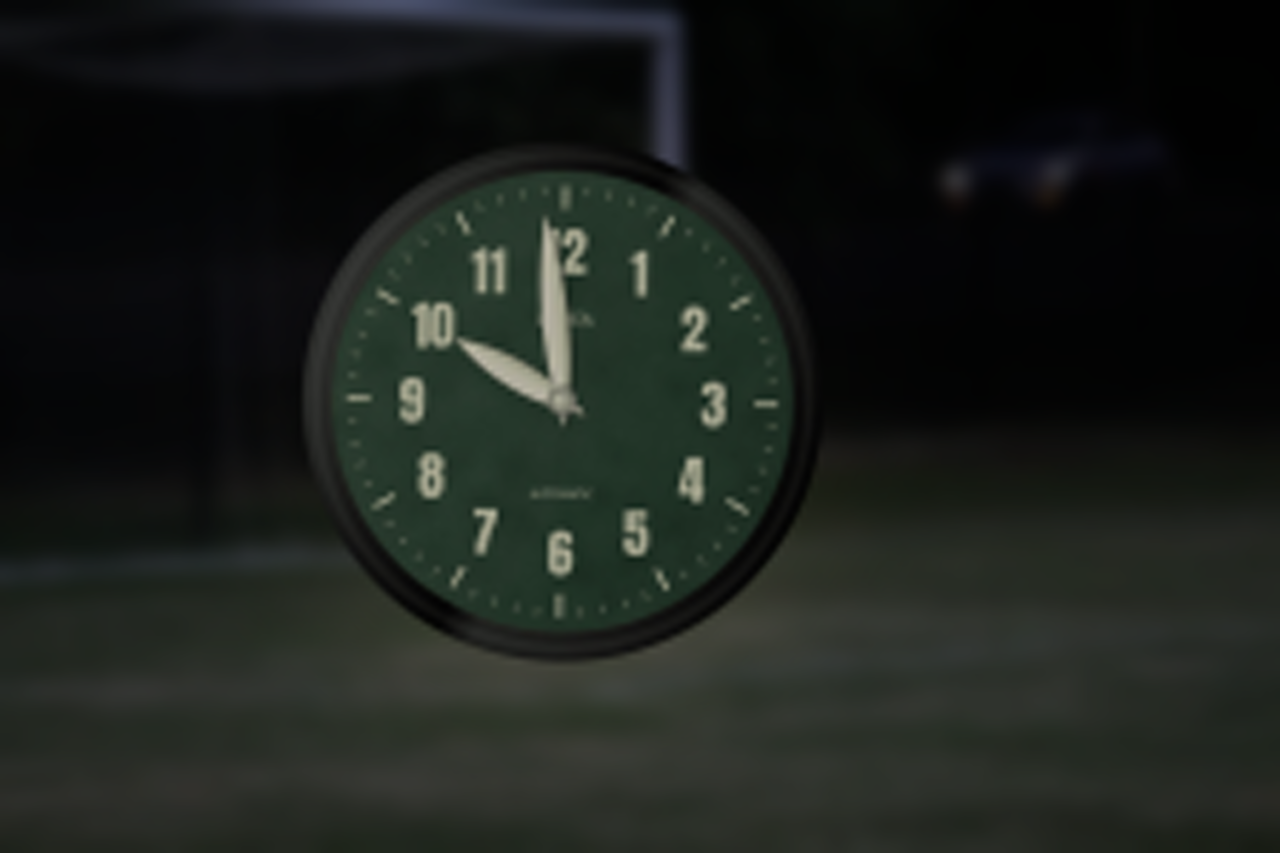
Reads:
h=9 m=59
